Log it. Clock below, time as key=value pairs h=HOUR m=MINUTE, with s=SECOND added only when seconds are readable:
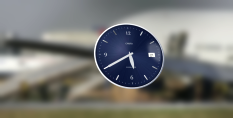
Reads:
h=5 m=40
